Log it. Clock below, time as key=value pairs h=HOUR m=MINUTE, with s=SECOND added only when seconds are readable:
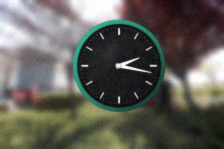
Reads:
h=2 m=17
